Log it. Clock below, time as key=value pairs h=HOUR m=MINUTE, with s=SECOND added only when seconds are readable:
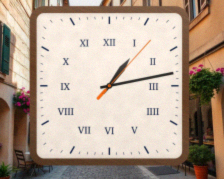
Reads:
h=1 m=13 s=7
